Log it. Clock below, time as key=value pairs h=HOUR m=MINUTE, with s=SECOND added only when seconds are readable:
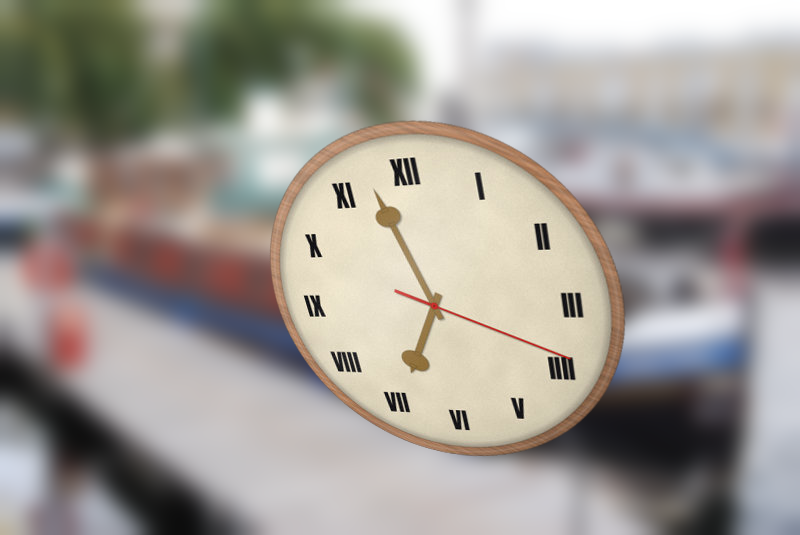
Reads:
h=6 m=57 s=19
